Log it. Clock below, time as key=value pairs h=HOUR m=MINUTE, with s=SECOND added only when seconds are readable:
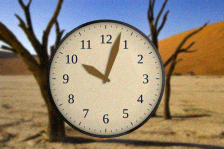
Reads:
h=10 m=3
